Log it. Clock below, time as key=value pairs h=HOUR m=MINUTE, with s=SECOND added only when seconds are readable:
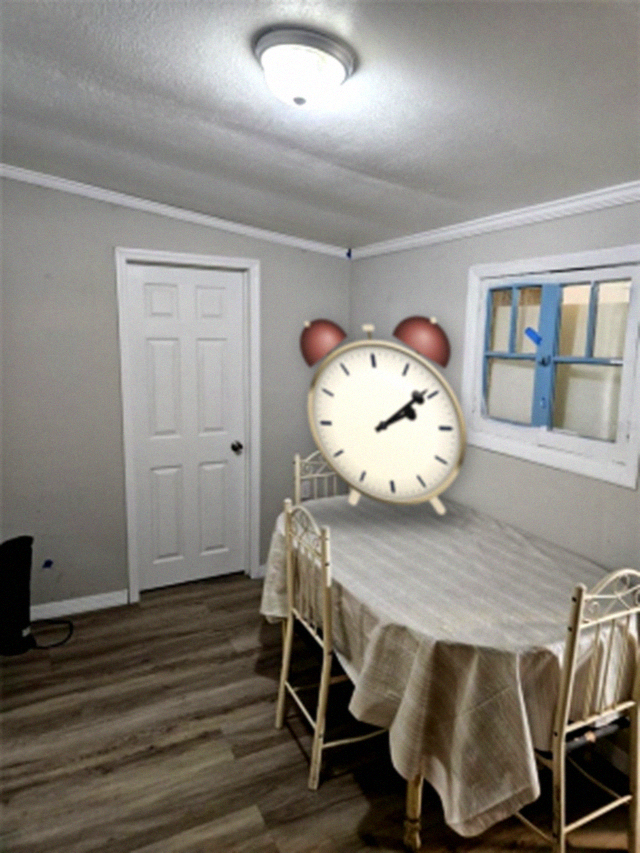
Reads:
h=2 m=9
